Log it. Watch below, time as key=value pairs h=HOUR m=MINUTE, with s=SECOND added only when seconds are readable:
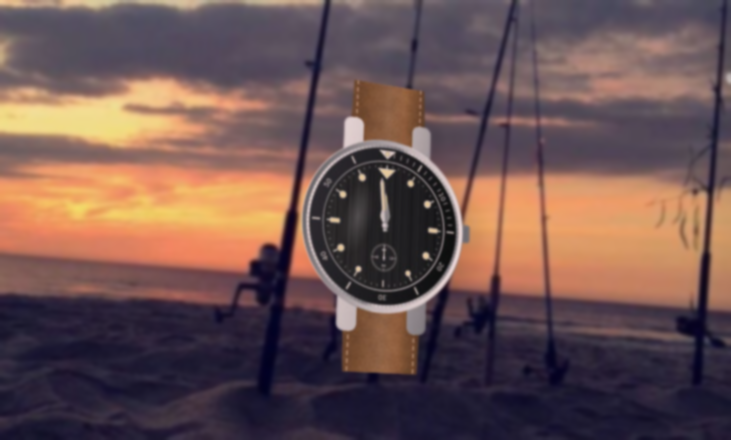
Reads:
h=11 m=59
